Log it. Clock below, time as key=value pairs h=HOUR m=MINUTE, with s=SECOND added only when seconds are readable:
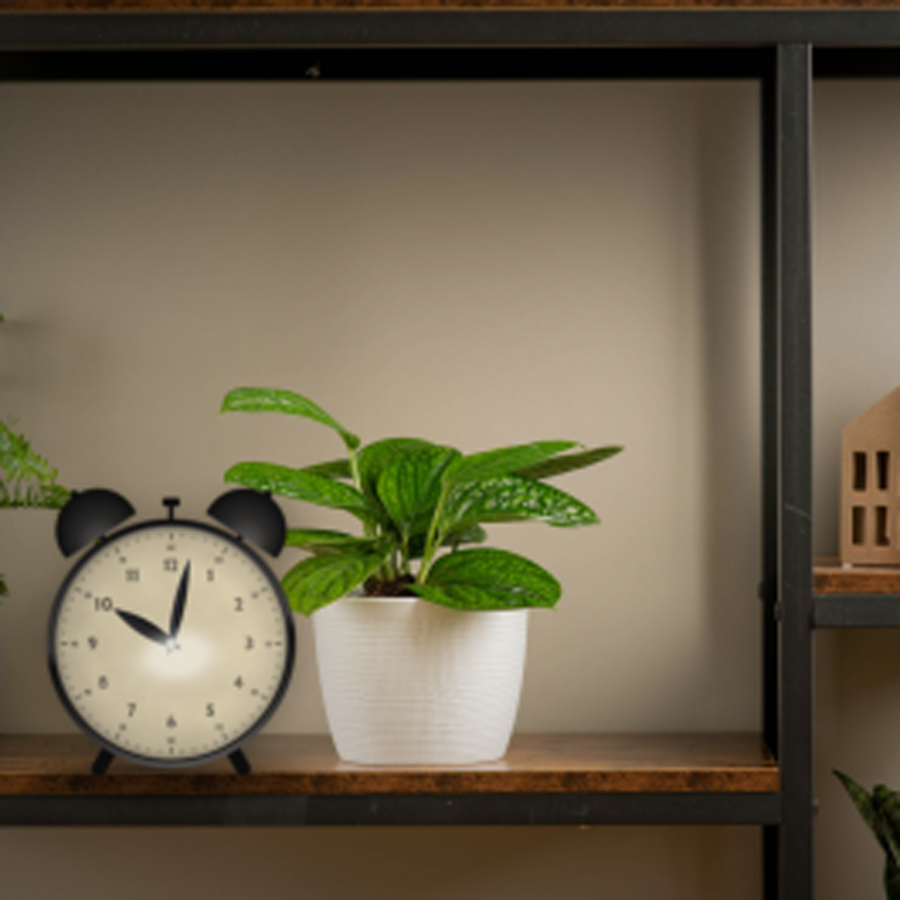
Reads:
h=10 m=2
